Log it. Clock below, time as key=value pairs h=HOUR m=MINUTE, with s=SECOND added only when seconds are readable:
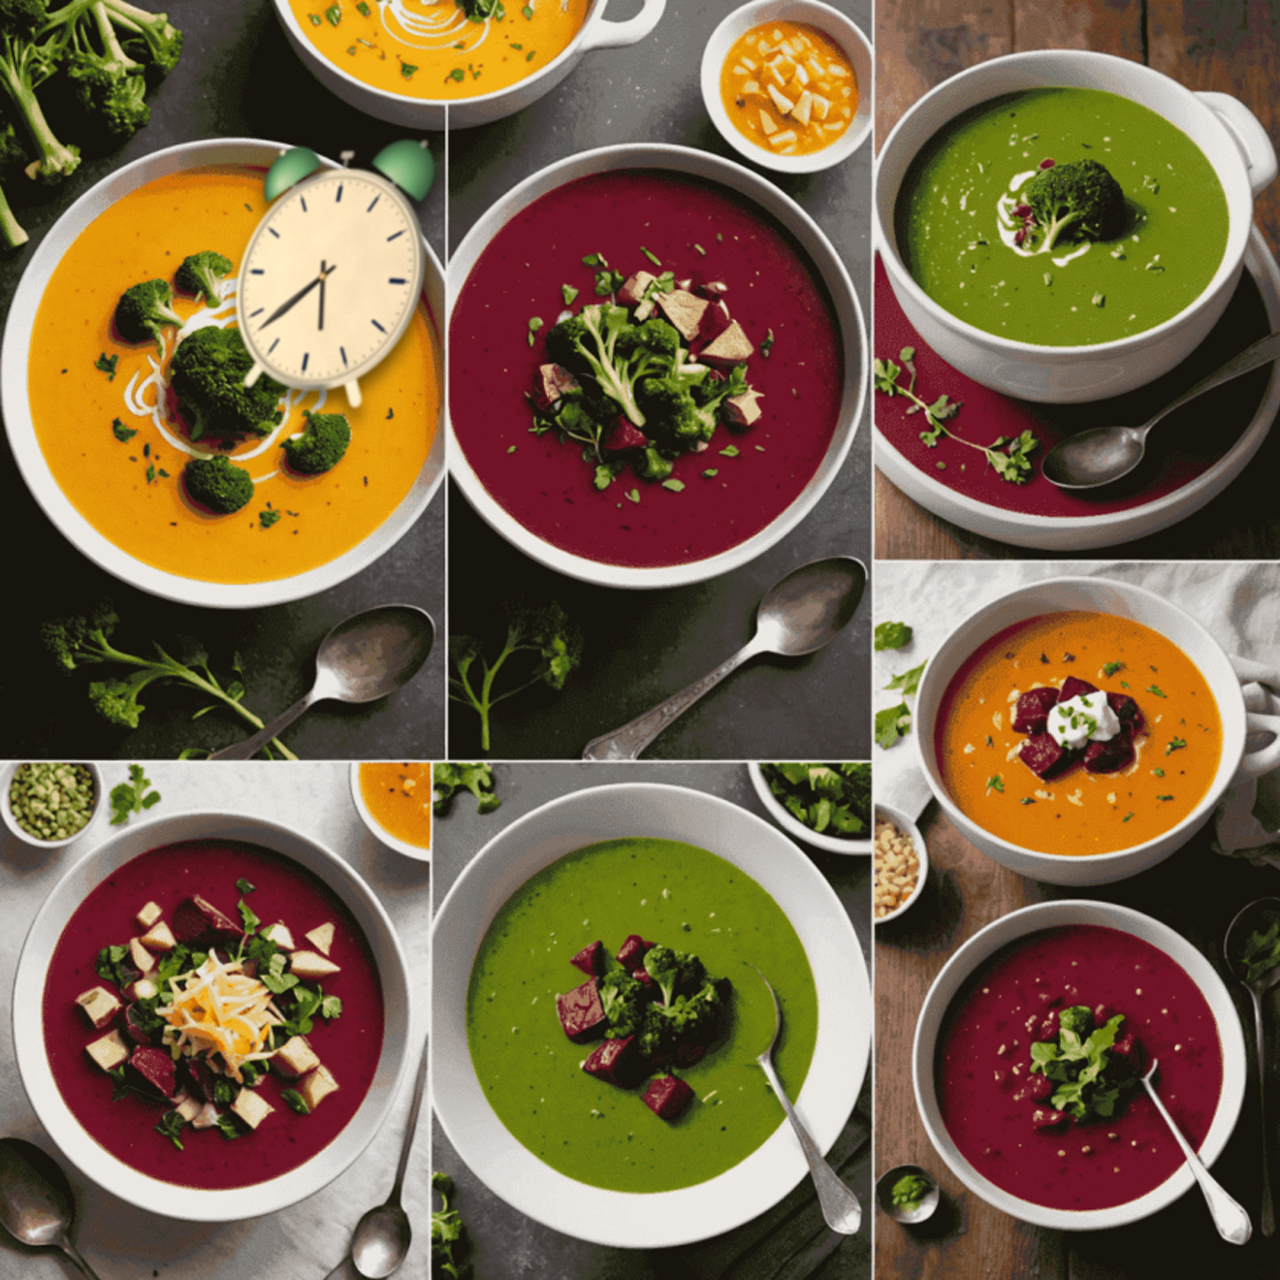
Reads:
h=5 m=38
